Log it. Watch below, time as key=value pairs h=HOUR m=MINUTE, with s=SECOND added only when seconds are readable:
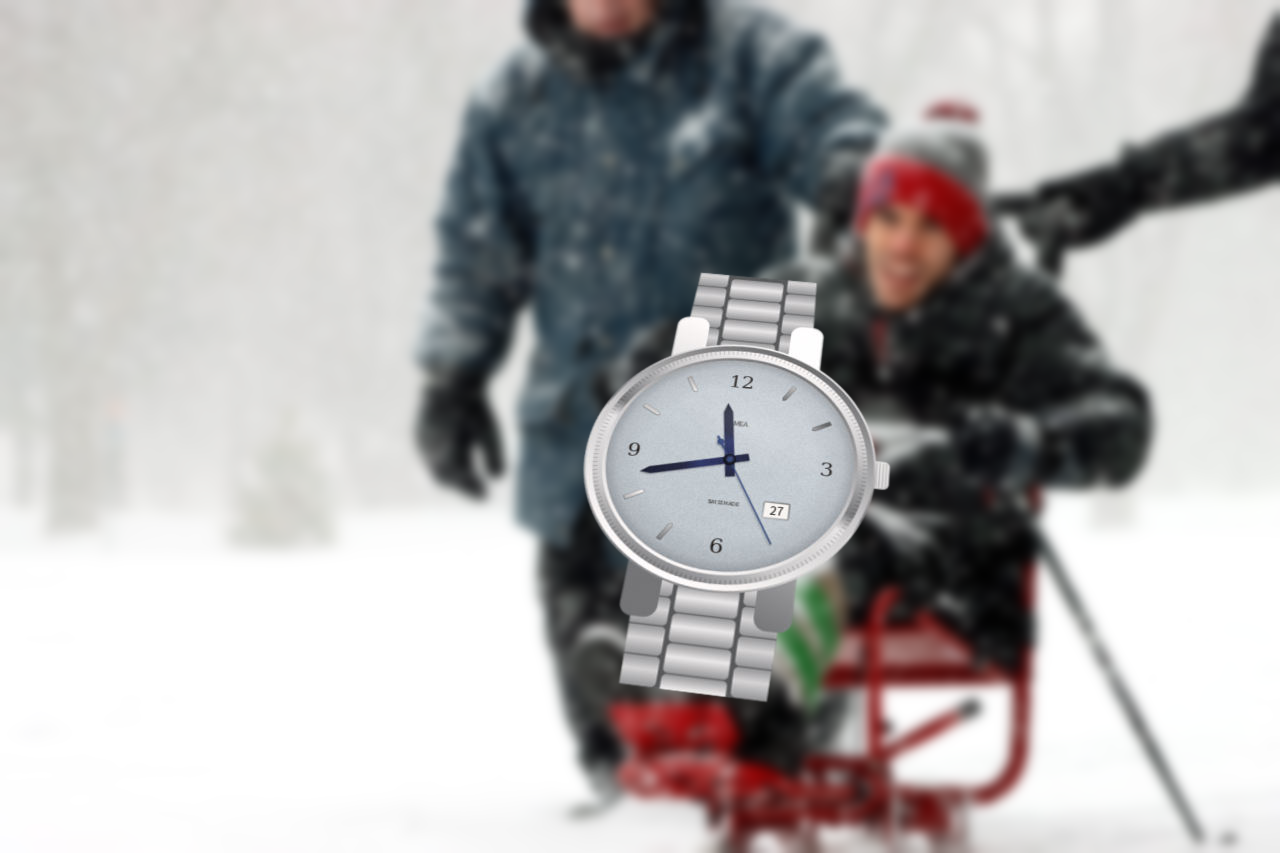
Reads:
h=11 m=42 s=25
